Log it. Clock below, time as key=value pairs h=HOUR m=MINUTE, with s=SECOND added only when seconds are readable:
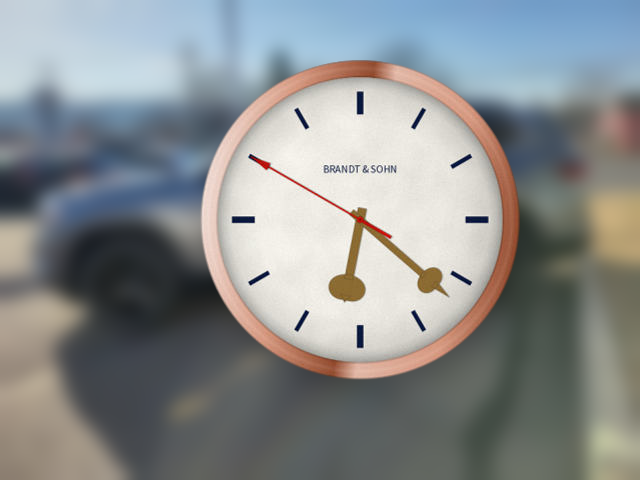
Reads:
h=6 m=21 s=50
